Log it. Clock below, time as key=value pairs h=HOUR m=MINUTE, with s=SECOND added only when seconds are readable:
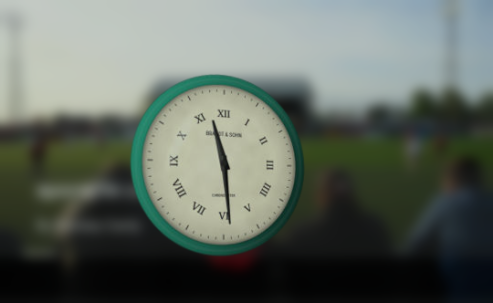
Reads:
h=11 m=29
